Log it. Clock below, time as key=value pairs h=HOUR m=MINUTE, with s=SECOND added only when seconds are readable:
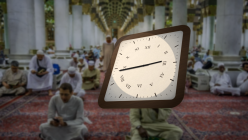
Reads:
h=2 m=44
